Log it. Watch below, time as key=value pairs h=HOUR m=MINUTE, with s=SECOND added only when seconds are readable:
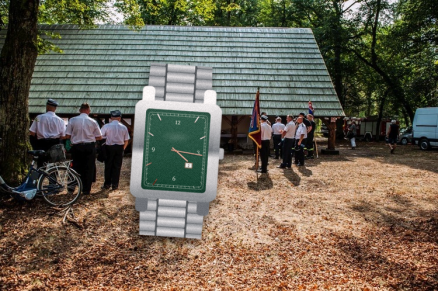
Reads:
h=4 m=16
